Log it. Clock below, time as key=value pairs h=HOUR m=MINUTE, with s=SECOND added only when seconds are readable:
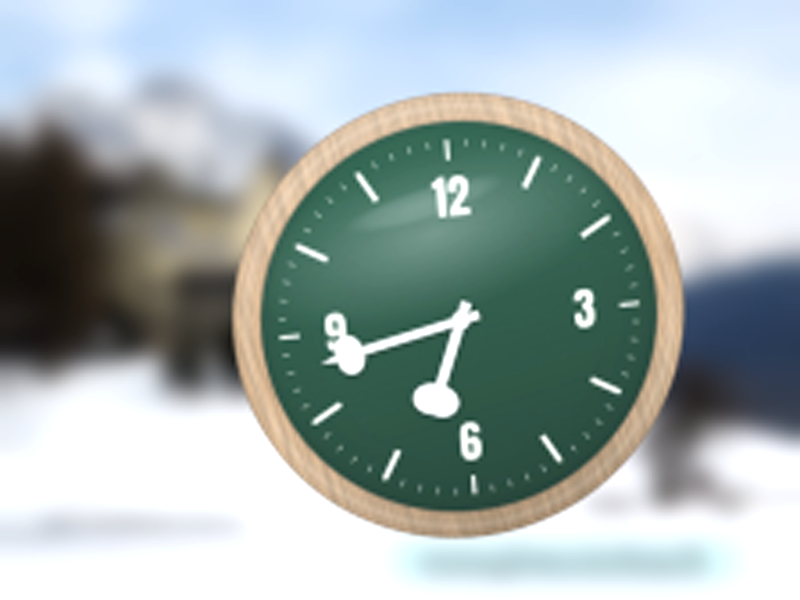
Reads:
h=6 m=43
